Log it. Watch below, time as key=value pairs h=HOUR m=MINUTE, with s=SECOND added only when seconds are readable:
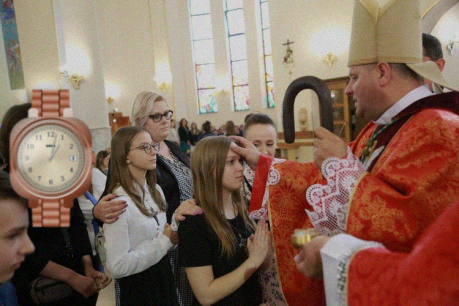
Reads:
h=1 m=2
